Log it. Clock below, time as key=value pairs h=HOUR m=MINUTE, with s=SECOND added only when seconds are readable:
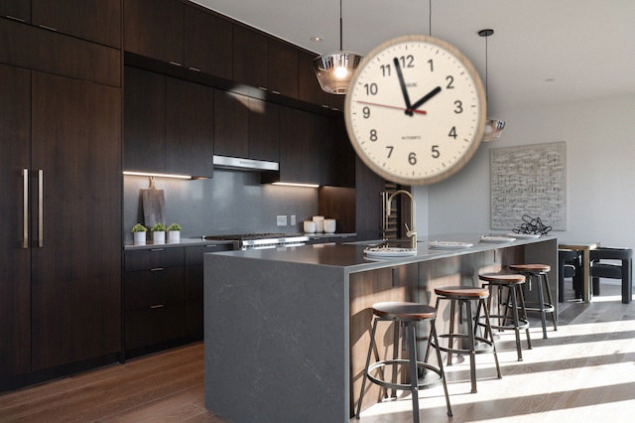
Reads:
h=1 m=57 s=47
